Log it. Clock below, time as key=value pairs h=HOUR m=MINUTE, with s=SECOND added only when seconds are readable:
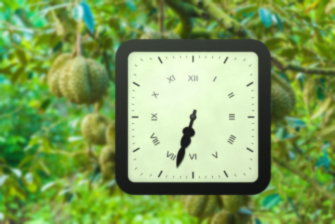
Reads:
h=6 m=33
